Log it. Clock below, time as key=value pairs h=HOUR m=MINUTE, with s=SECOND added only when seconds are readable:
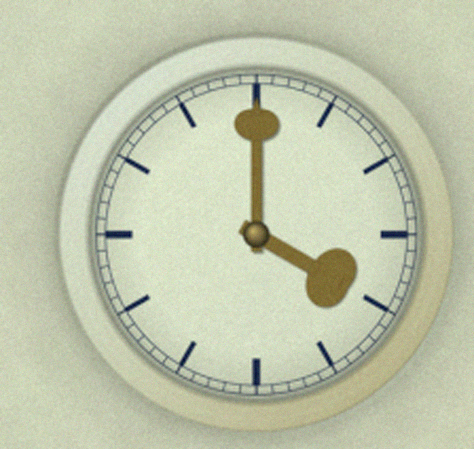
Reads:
h=4 m=0
